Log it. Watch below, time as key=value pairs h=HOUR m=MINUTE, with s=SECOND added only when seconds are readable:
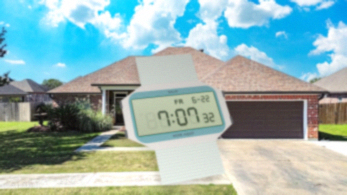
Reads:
h=7 m=7
